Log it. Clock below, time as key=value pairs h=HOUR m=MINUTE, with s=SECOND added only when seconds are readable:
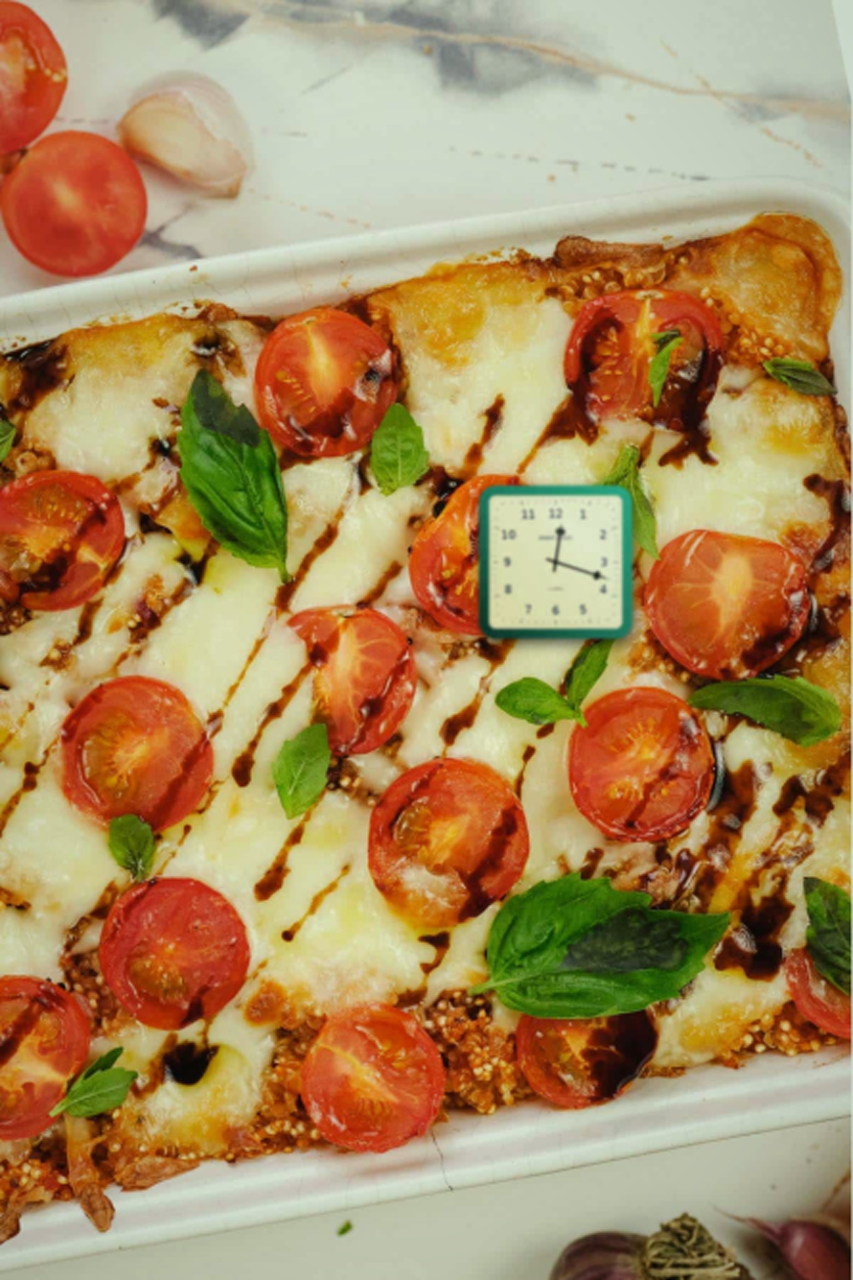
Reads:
h=12 m=18
